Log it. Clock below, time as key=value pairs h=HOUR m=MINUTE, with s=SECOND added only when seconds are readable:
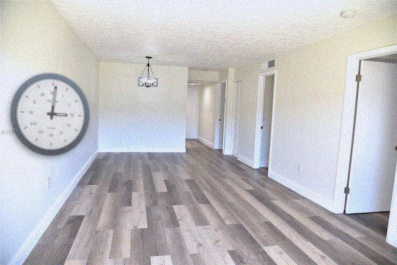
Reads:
h=3 m=1
